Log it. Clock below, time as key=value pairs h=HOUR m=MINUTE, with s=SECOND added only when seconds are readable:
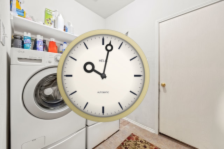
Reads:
h=10 m=2
